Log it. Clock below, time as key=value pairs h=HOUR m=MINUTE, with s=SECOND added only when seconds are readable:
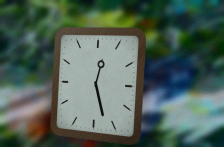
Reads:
h=12 m=27
